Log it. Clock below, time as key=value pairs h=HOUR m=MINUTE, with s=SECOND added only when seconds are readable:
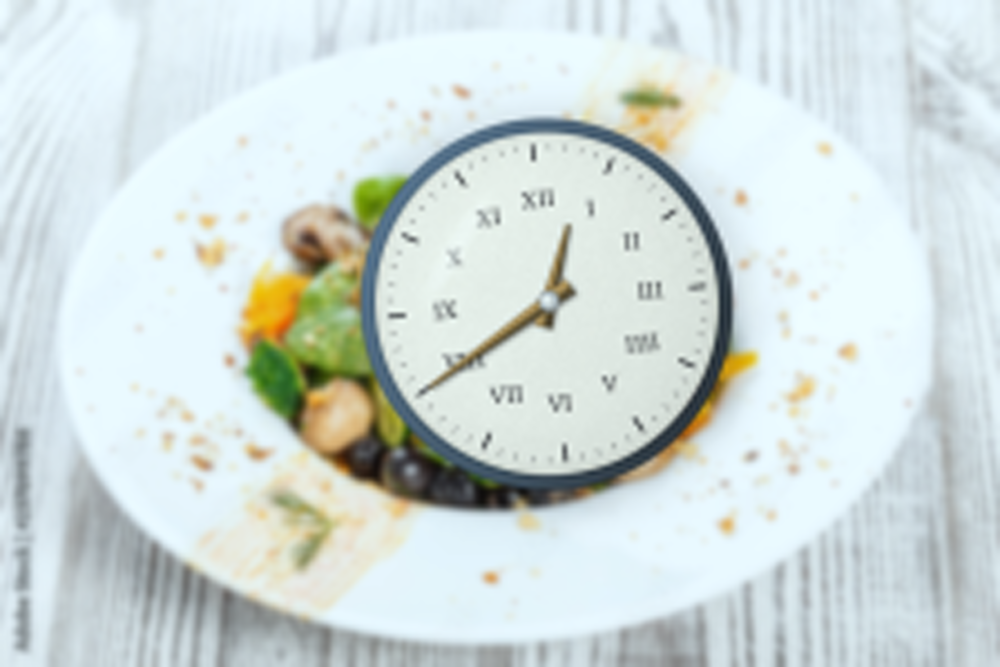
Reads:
h=12 m=40
